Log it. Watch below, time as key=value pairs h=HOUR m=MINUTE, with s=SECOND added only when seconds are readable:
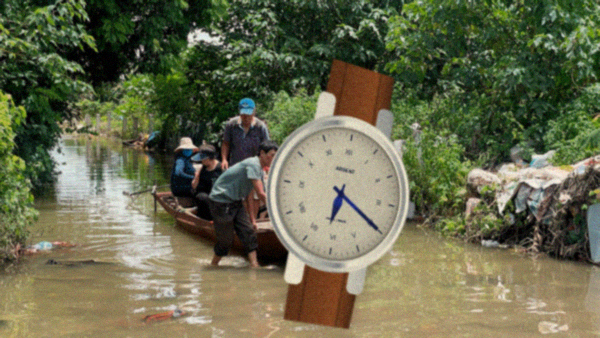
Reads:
h=6 m=20
